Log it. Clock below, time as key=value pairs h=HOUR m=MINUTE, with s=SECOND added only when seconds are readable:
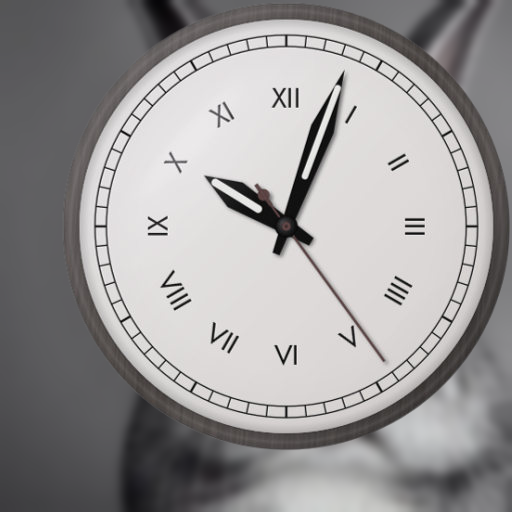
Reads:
h=10 m=3 s=24
